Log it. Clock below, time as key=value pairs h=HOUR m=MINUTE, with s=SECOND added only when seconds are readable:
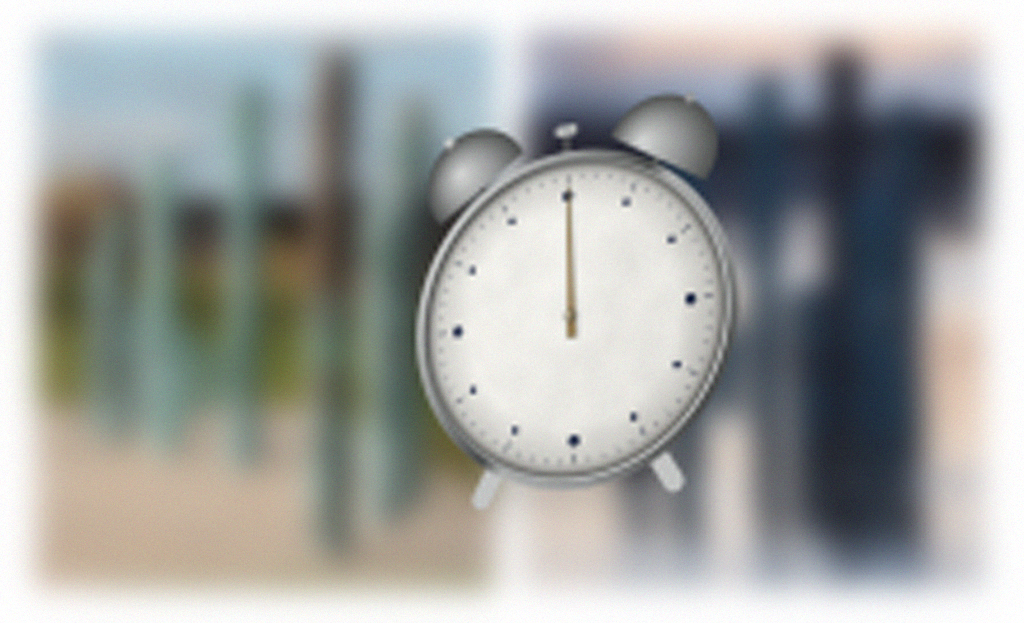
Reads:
h=12 m=0
